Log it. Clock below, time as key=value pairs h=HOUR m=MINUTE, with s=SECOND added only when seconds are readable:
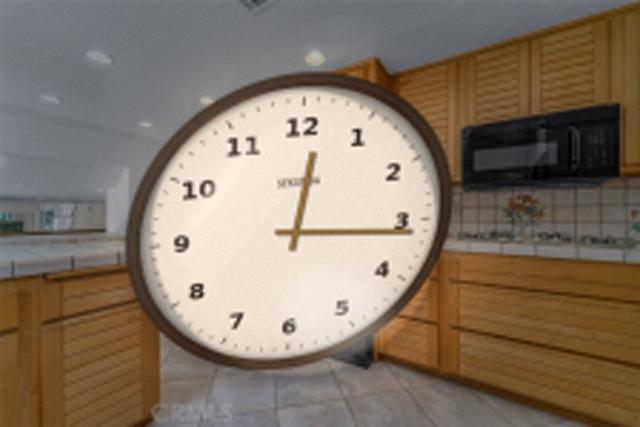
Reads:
h=12 m=16
